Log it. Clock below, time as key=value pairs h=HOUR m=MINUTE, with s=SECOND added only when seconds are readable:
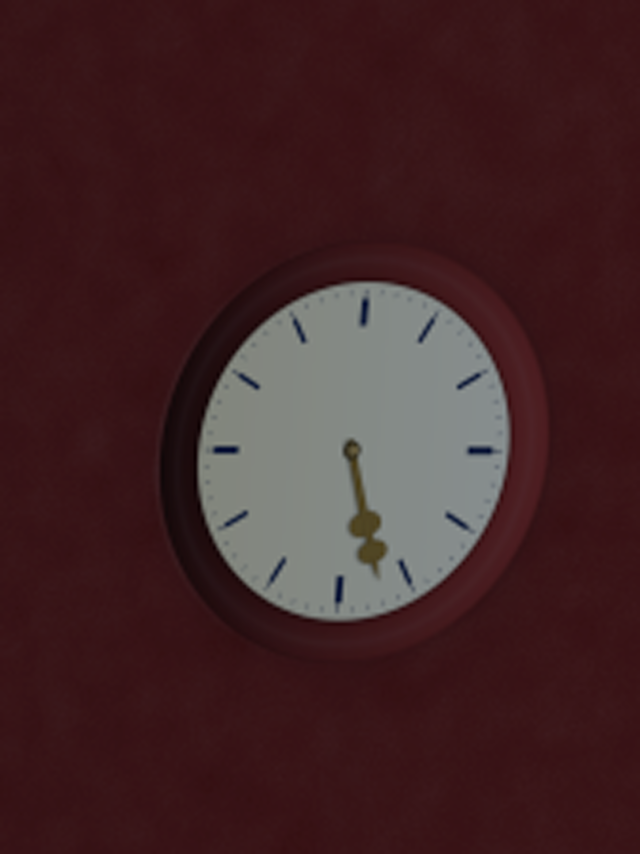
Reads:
h=5 m=27
